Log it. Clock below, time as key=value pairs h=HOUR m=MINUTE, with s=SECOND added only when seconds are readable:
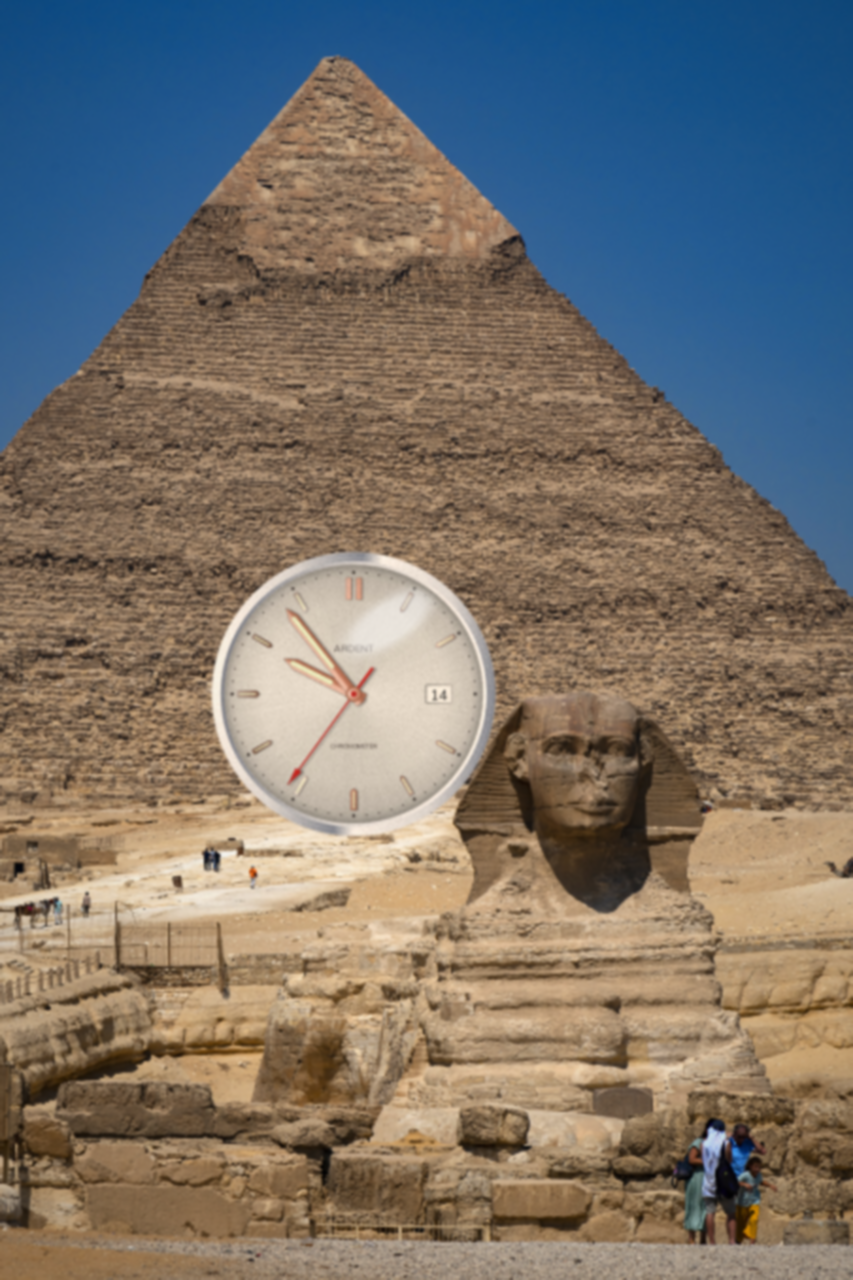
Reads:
h=9 m=53 s=36
